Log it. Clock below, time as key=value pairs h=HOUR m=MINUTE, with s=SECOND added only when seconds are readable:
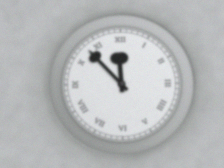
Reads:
h=11 m=53
